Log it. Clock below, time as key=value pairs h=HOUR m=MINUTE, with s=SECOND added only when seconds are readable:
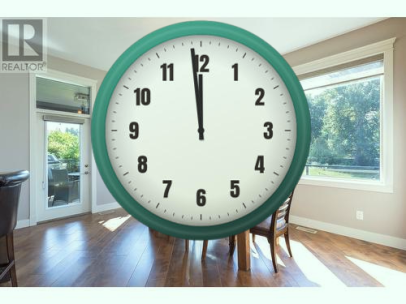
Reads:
h=11 m=59
